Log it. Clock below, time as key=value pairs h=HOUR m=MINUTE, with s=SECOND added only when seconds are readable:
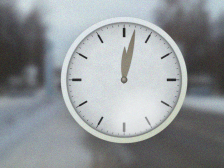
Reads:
h=12 m=2
